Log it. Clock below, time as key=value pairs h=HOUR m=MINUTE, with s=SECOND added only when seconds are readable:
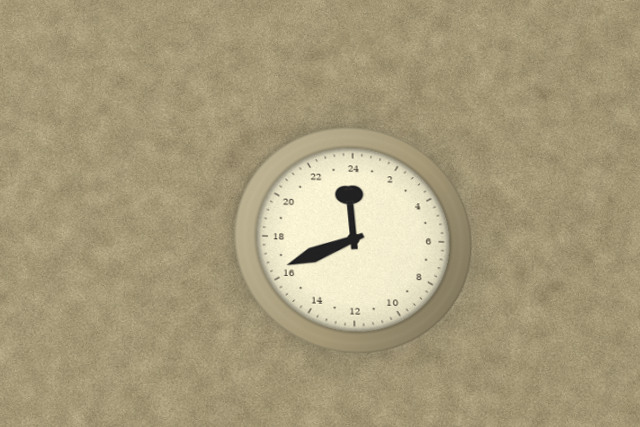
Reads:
h=23 m=41
